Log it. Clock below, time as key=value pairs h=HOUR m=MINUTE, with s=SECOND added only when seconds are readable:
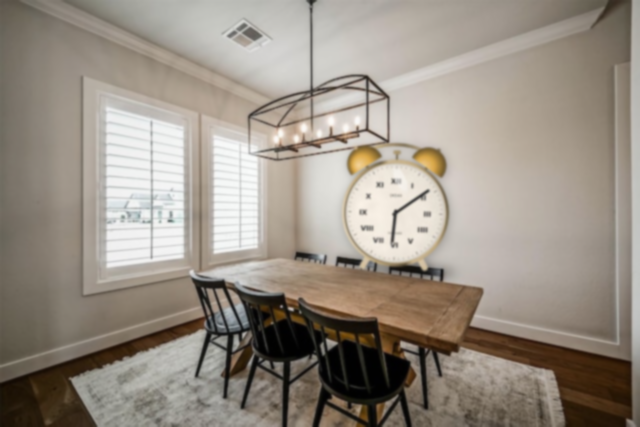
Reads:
h=6 m=9
